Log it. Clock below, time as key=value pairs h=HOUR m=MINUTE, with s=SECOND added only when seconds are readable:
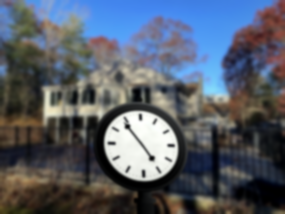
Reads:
h=4 m=54
